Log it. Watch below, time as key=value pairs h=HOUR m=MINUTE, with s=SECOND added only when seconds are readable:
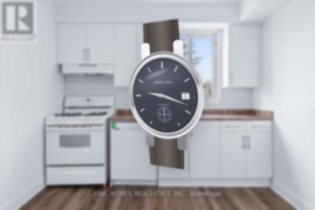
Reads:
h=9 m=18
